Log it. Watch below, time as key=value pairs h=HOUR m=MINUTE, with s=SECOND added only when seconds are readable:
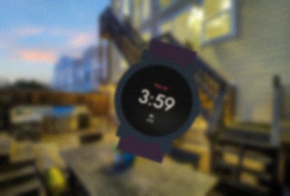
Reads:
h=3 m=59
